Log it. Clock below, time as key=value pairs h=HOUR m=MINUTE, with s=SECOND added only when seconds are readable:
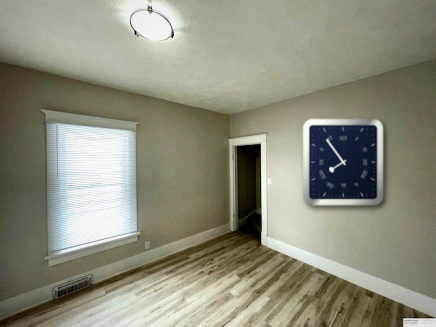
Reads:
h=7 m=54
